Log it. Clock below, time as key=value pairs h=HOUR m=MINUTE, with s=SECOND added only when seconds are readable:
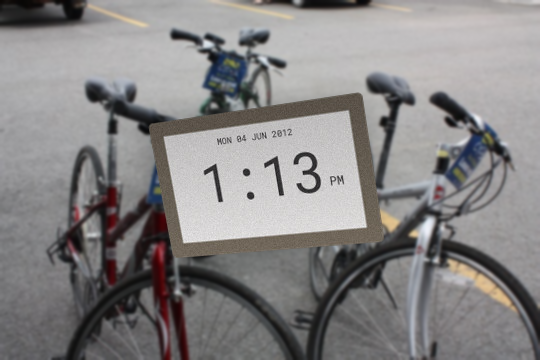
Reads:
h=1 m=13
